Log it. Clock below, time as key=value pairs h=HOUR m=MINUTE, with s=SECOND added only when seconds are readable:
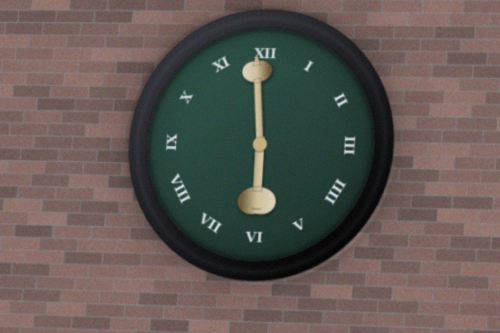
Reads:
h=5 m=59
